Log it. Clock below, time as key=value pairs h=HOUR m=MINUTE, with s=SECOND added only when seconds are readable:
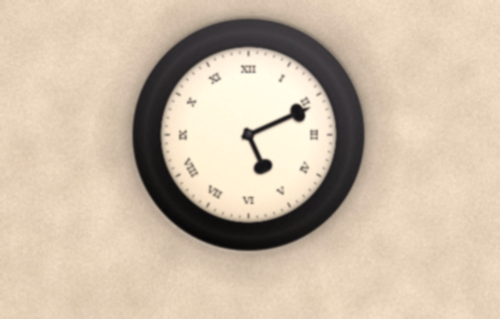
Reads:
h=5 m=11
